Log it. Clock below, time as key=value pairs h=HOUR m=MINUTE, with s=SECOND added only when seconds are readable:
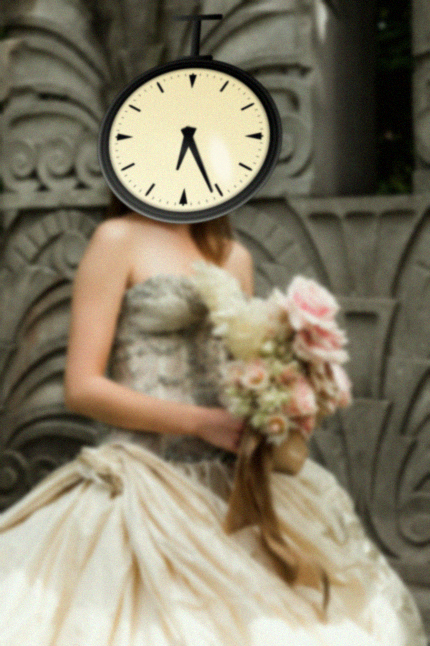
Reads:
h=6 m=26
